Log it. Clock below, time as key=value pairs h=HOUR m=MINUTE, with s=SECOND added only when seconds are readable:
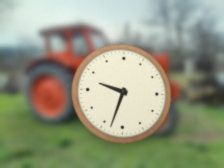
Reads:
h=9 m=33
